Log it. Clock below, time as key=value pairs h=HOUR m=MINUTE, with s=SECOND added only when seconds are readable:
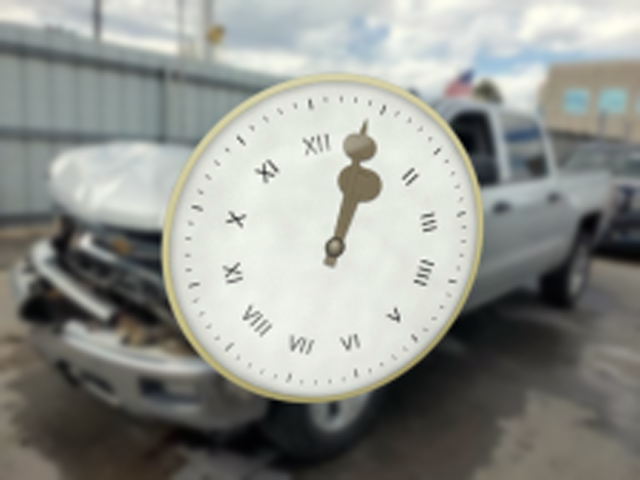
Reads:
h=1 m=4
